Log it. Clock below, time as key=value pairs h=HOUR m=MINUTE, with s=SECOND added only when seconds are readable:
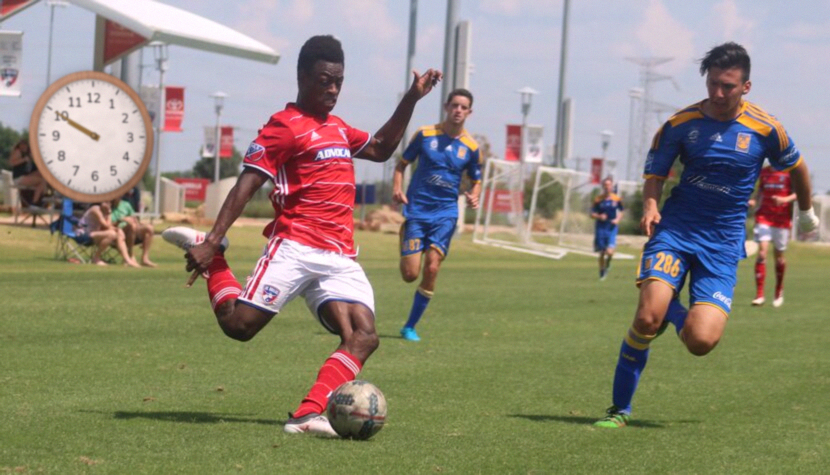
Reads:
h=9 m=50
